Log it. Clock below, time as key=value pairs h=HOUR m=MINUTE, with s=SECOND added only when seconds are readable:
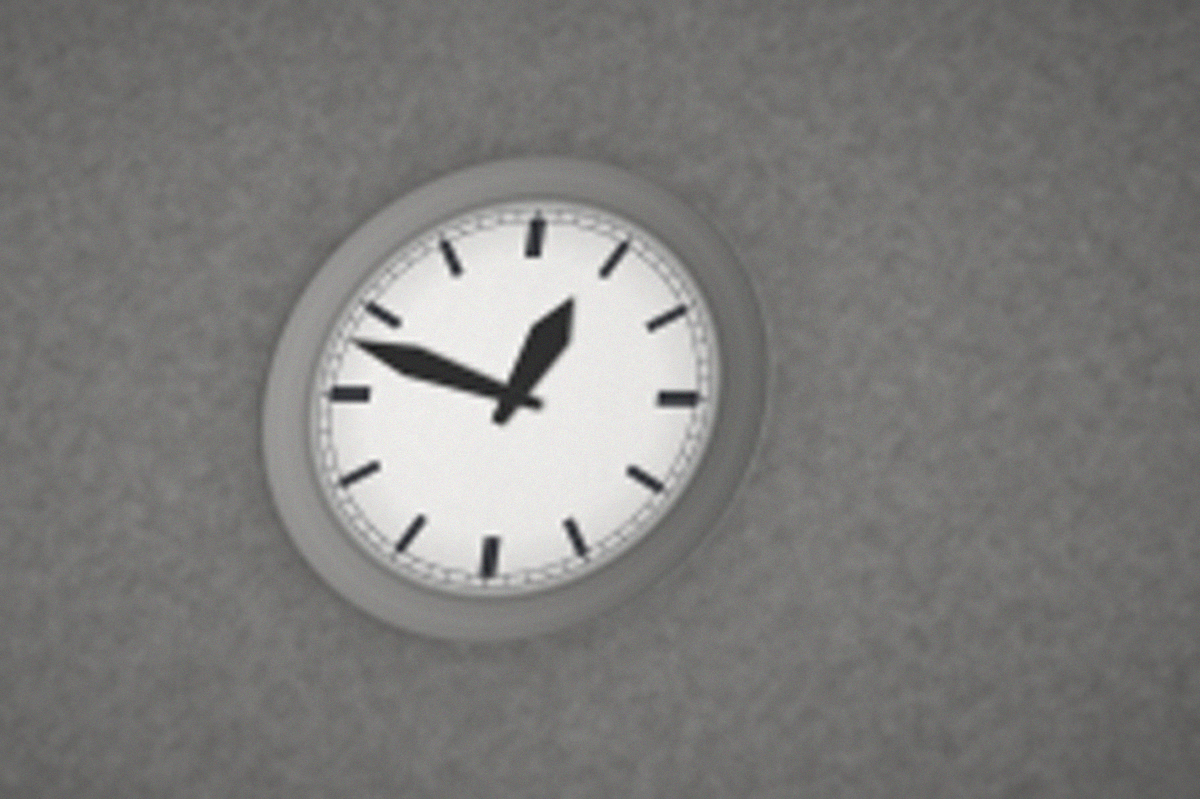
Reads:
h=12 m=48
